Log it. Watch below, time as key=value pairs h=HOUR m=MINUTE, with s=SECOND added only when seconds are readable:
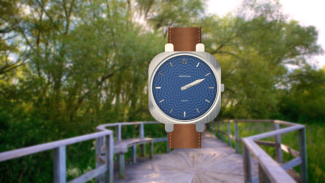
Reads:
h=2 m=11
